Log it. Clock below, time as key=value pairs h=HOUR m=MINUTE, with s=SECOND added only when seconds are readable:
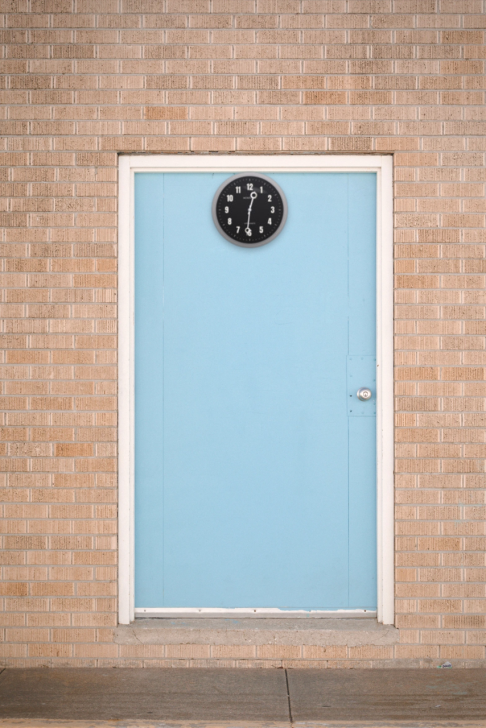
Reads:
h=12 m=31
